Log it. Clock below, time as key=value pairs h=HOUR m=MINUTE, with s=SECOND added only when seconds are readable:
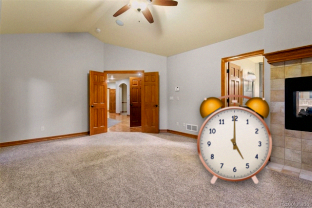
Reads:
h=5 m=0
